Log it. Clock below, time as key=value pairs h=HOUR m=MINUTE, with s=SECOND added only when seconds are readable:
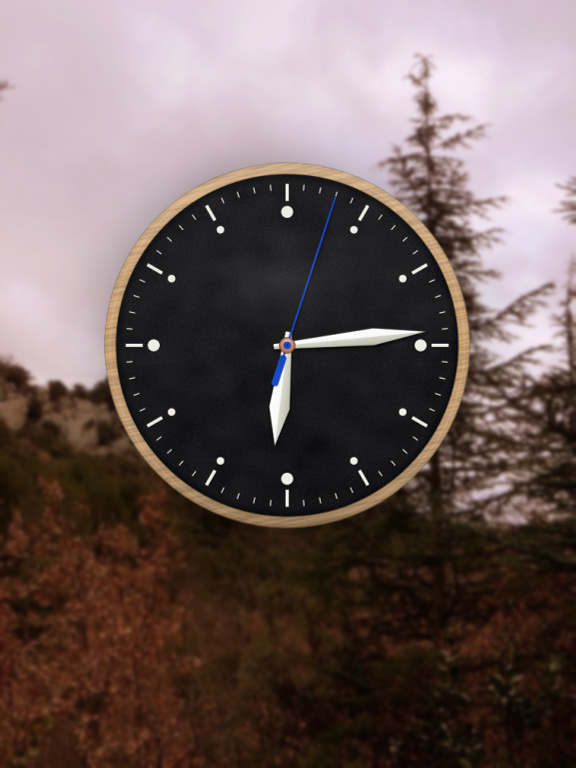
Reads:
h=6 m=14 s=3
